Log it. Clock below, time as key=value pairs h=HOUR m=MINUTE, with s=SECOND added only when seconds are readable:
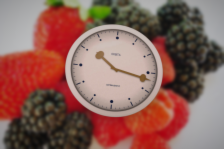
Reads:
h=10 m=17
